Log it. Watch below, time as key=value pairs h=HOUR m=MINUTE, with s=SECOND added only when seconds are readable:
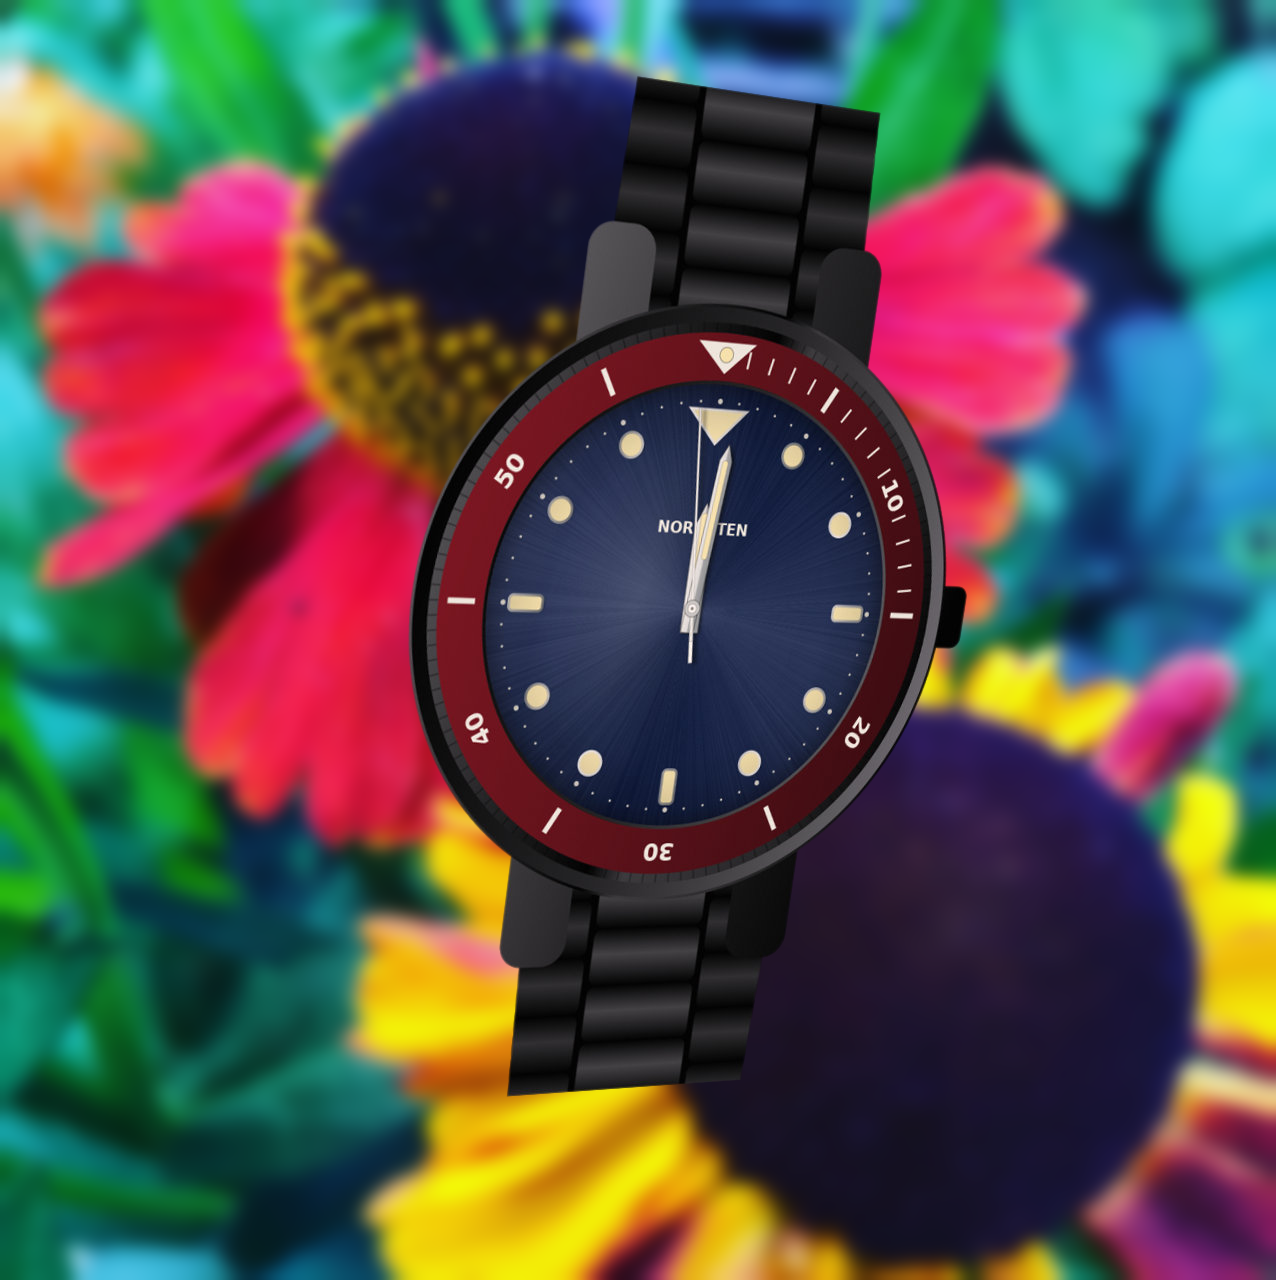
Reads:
h=12 m=0 s=59
